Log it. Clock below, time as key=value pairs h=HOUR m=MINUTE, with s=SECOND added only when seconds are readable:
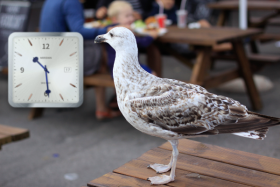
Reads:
h=10 m=29
